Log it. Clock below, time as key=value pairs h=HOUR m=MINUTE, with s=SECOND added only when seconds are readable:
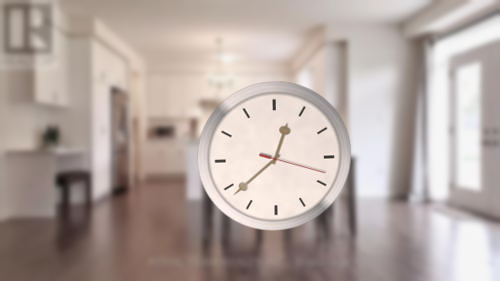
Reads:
h=12 m=38 s=18
